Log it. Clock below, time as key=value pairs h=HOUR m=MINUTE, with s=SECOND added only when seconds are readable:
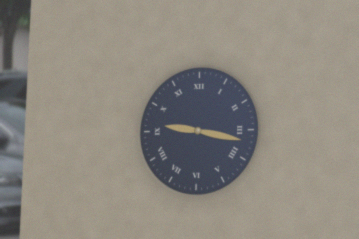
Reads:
h=9 m=17
